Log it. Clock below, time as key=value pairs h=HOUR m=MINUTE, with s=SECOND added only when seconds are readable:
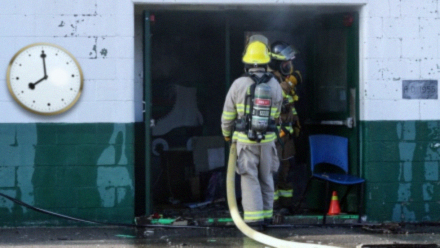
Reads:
h=8 m=0
